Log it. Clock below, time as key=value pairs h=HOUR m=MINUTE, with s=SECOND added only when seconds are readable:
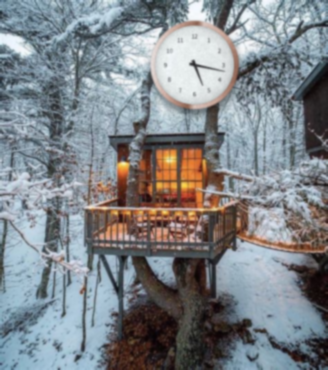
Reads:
h=5 m=17
